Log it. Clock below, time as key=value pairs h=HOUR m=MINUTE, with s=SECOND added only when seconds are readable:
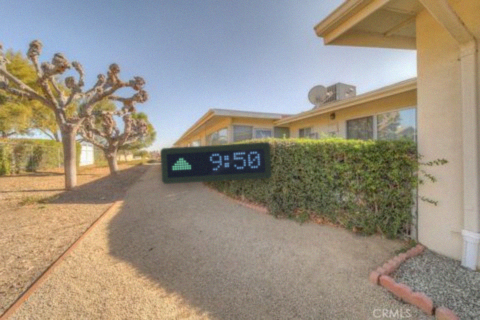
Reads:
h=9 m=50
